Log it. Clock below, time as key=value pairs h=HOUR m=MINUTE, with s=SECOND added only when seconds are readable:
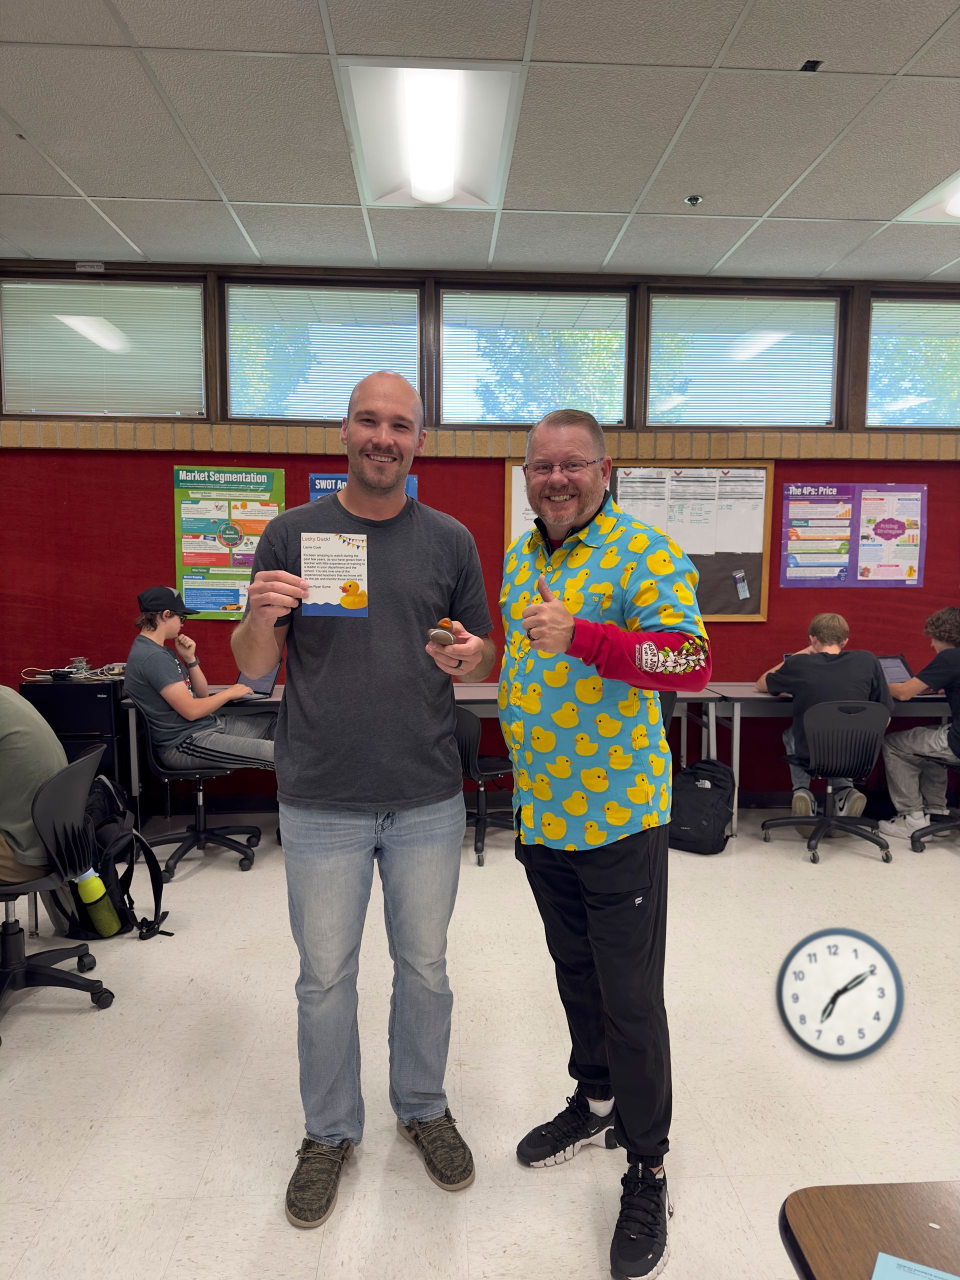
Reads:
h=7 m=10
